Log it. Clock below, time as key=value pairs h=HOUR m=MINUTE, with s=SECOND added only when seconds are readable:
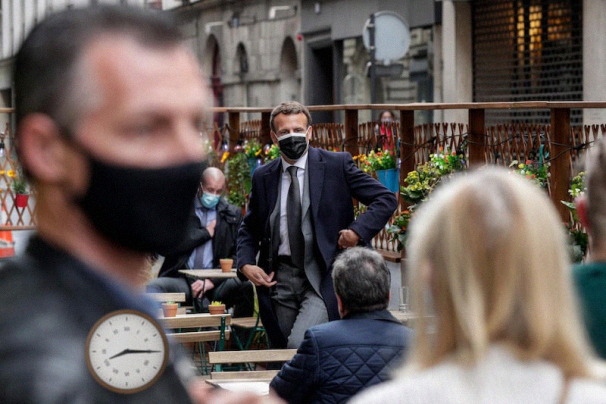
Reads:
h=8 m=15
